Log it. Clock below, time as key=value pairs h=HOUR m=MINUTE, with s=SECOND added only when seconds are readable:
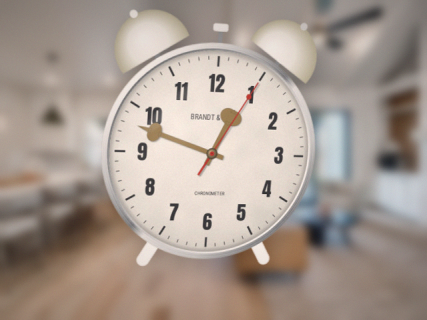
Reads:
h=12 m=48 s=5
